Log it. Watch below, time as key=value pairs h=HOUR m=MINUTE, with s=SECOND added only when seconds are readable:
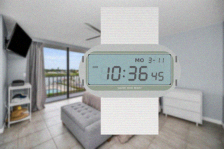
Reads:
h=10 m=36 s=45
